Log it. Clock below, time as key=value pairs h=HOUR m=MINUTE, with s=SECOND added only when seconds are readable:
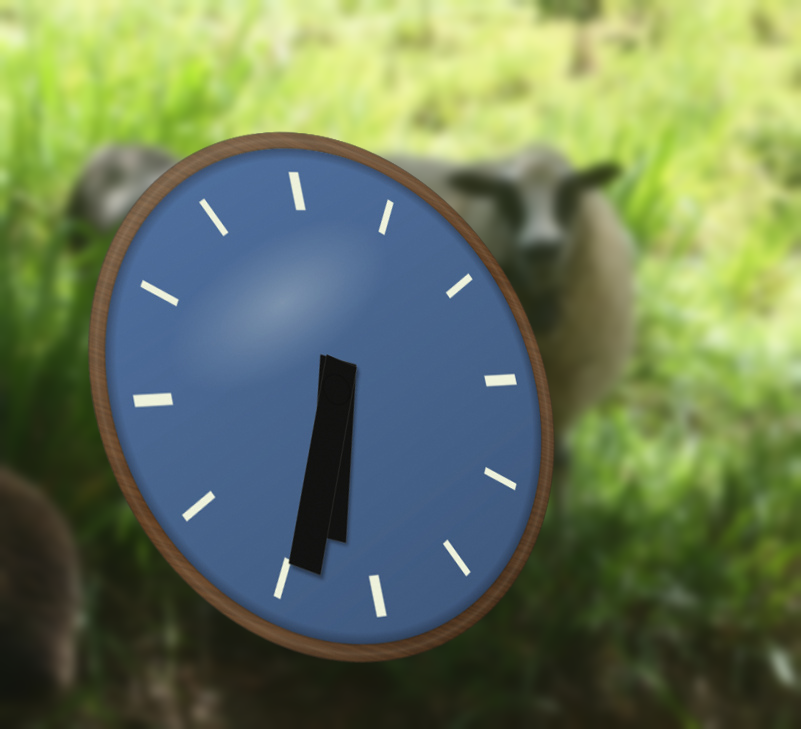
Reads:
h=6 m=34
